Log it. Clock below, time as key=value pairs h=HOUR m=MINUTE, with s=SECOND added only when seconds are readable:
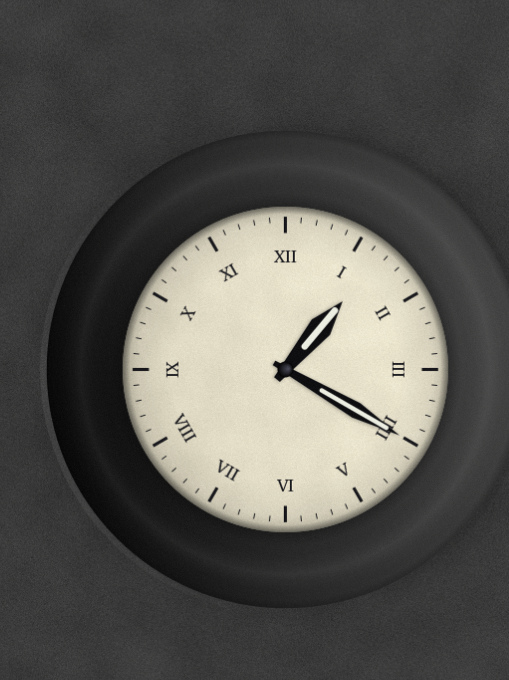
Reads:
h=1 m=20
